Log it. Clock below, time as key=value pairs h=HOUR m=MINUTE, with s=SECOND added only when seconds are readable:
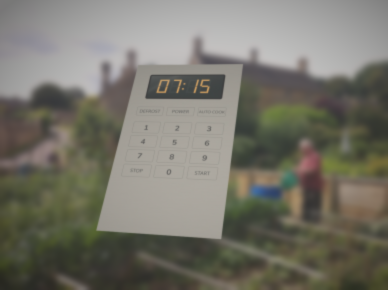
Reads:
h=7 m=15
